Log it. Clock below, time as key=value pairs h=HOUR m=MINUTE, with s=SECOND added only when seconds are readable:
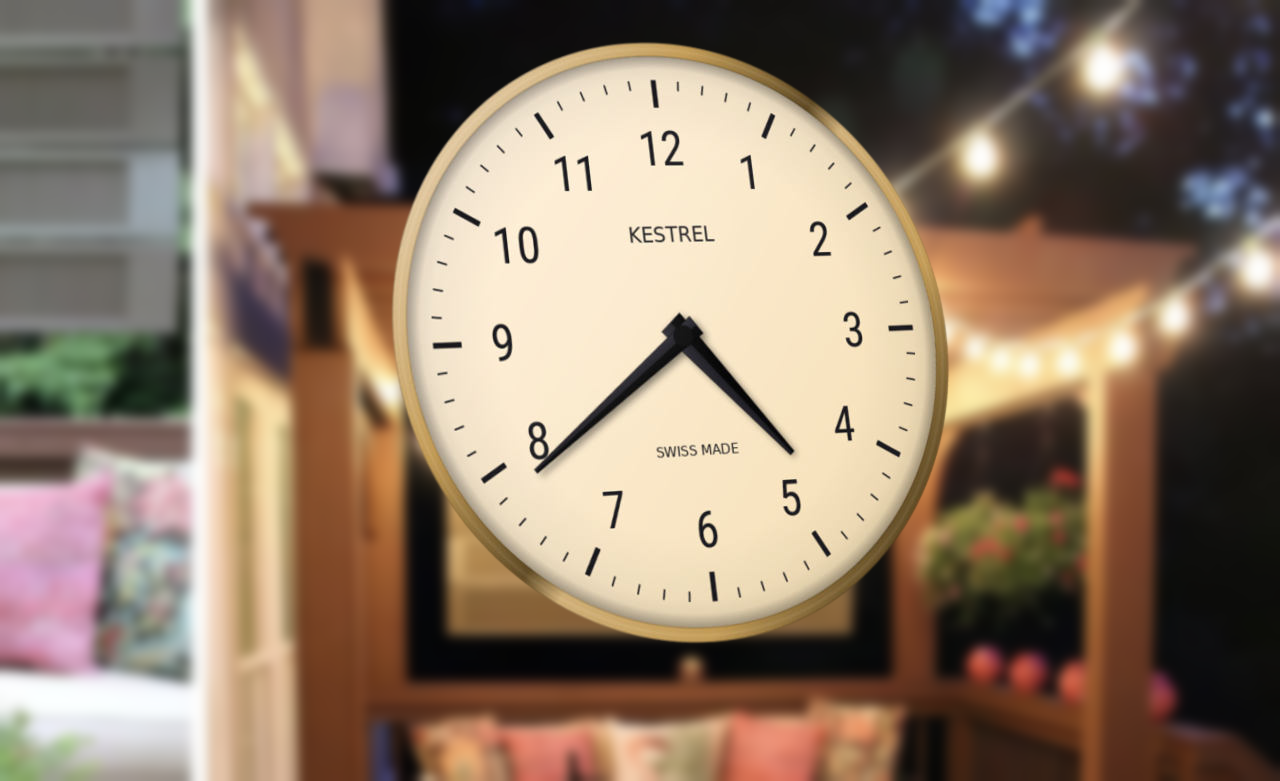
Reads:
h=4 m=39
